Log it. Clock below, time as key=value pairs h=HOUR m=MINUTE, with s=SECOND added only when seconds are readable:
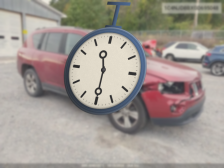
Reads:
h=11 m=30
